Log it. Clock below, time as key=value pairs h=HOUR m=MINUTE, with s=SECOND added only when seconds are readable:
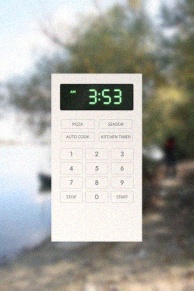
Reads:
h=3 m=53
